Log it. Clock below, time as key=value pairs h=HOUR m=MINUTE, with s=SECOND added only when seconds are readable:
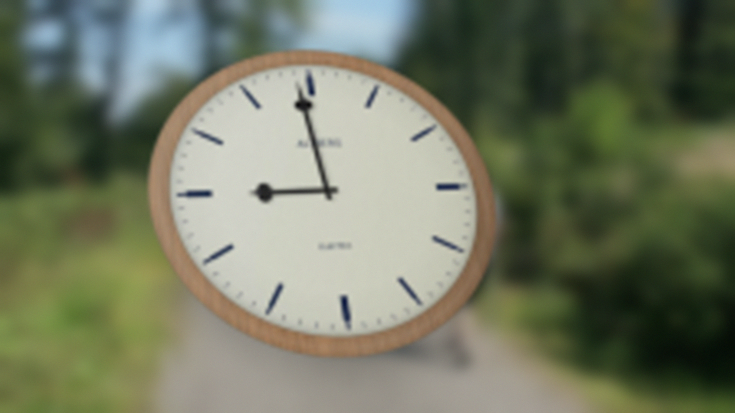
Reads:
h=8 m=59
